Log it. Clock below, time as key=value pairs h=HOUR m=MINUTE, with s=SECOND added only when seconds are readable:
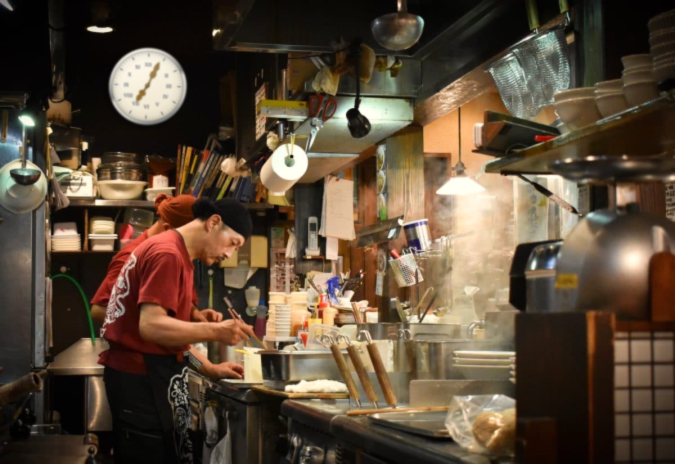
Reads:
h=7 m=4
